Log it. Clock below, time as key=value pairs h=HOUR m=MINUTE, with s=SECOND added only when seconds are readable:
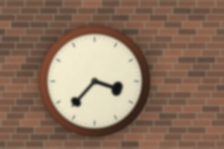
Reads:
h=3 m=37
